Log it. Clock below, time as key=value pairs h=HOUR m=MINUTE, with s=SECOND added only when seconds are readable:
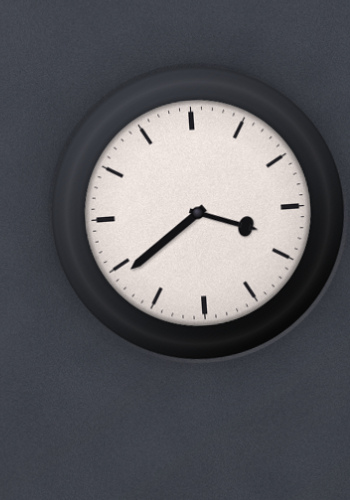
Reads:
h=3 m=39
